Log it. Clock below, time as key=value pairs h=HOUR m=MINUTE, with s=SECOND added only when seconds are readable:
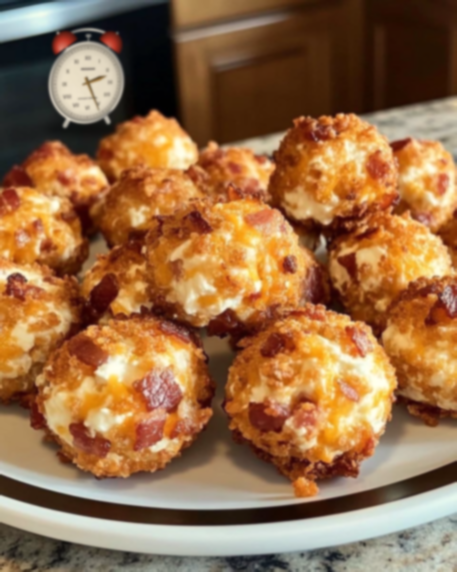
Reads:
h=2 m=26
